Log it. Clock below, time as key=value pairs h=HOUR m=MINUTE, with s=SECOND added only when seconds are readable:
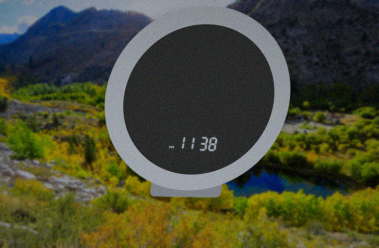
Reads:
h=11 m=38
